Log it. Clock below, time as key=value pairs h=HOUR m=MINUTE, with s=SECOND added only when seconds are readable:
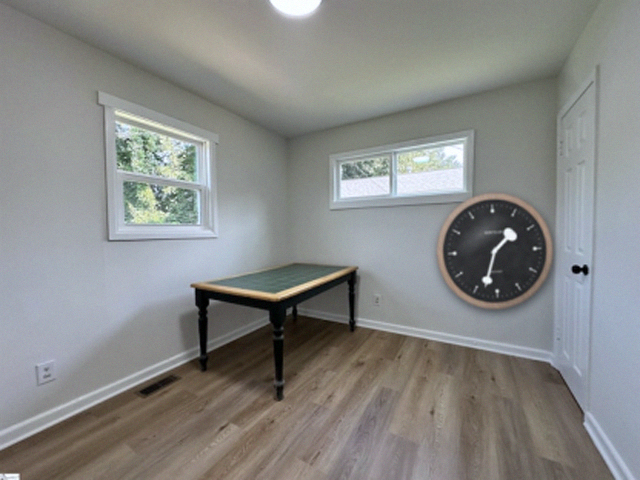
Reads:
h=1 m=33
